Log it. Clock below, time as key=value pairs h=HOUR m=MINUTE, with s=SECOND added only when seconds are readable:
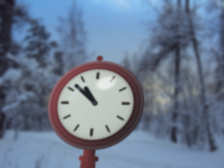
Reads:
h=10 m=52
